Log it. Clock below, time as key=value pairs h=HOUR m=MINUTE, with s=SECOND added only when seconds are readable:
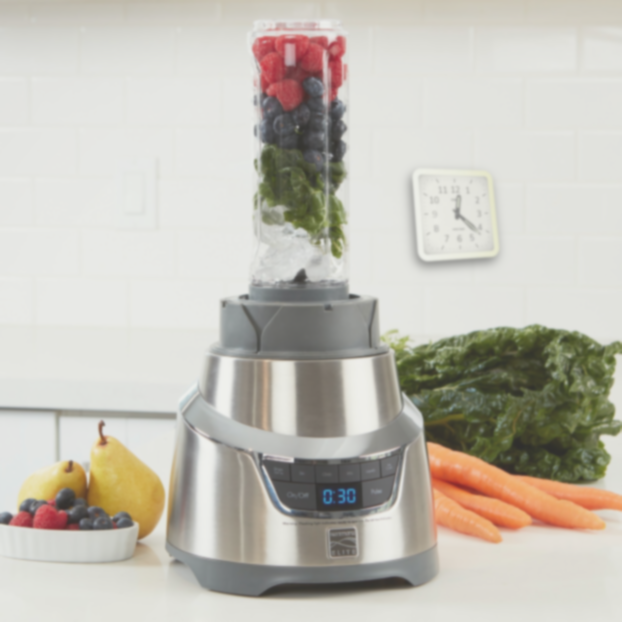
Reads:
h=12 m=22
